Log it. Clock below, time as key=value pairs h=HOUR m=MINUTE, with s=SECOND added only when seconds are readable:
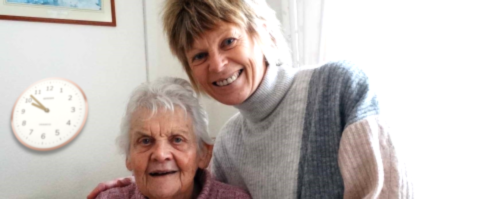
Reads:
h=9 m=52
